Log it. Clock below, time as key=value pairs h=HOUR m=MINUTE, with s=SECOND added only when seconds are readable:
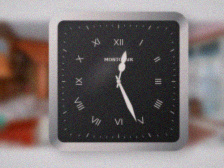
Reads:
h=12 m=26
